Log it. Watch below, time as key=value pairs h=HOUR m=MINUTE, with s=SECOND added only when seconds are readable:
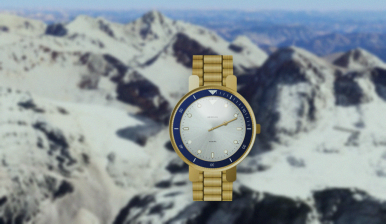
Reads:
h=2 m=11
